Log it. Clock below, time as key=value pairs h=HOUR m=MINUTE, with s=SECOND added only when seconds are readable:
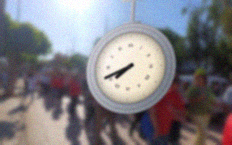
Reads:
h=7 m=41
